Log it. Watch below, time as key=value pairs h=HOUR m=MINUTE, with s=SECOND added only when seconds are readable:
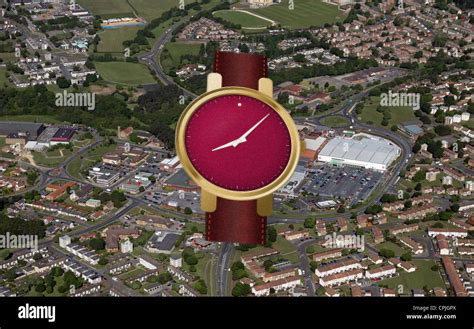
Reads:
h=8 m=7
